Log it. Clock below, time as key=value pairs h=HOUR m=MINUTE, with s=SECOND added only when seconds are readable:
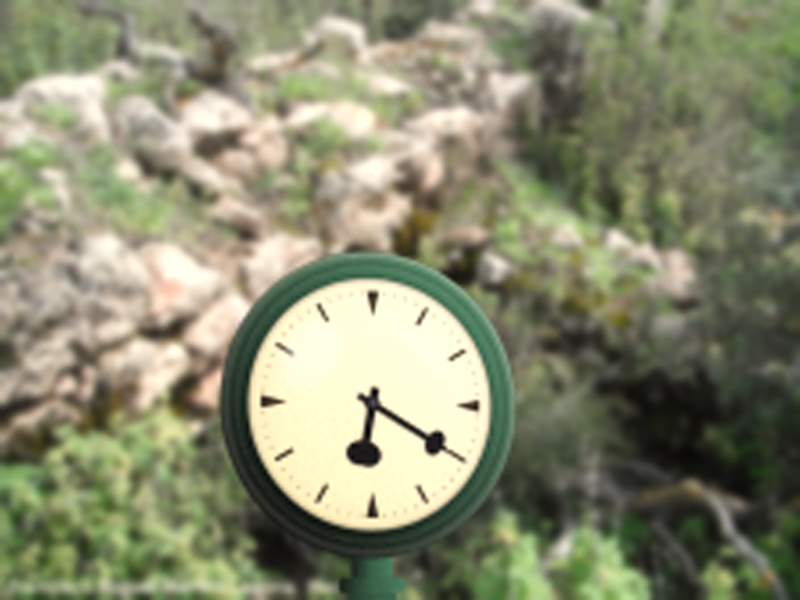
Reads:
h=6 m=20
